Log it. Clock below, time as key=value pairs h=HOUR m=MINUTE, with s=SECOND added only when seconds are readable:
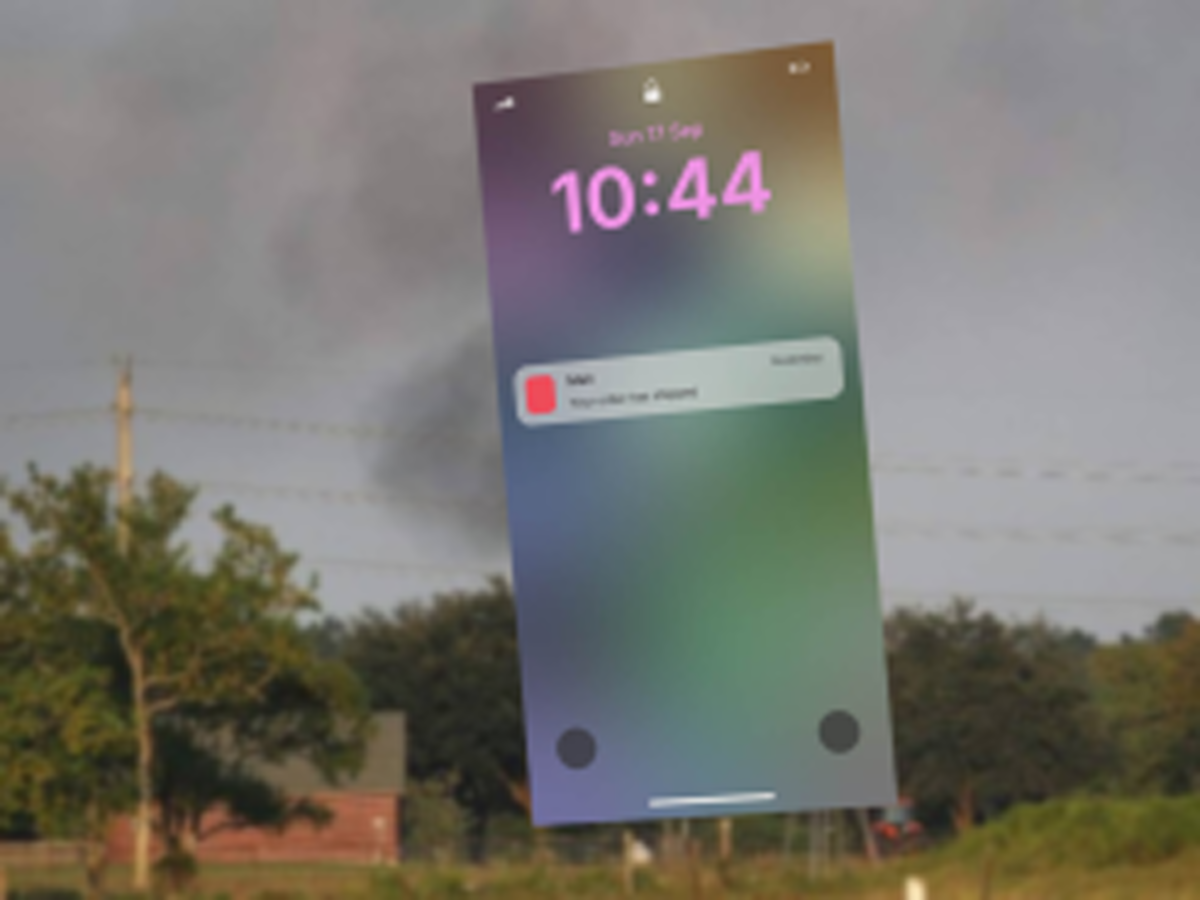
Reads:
h=10 m=44
